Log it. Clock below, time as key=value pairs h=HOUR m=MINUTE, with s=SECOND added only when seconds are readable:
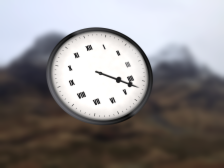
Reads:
h=4 m=22
